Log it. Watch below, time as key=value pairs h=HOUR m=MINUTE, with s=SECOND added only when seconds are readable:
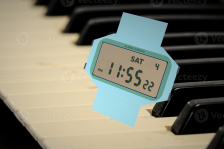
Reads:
h=11 m=55 s=22
